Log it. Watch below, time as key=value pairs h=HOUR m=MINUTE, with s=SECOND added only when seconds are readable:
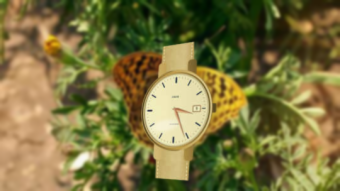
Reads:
h=3 m=26
